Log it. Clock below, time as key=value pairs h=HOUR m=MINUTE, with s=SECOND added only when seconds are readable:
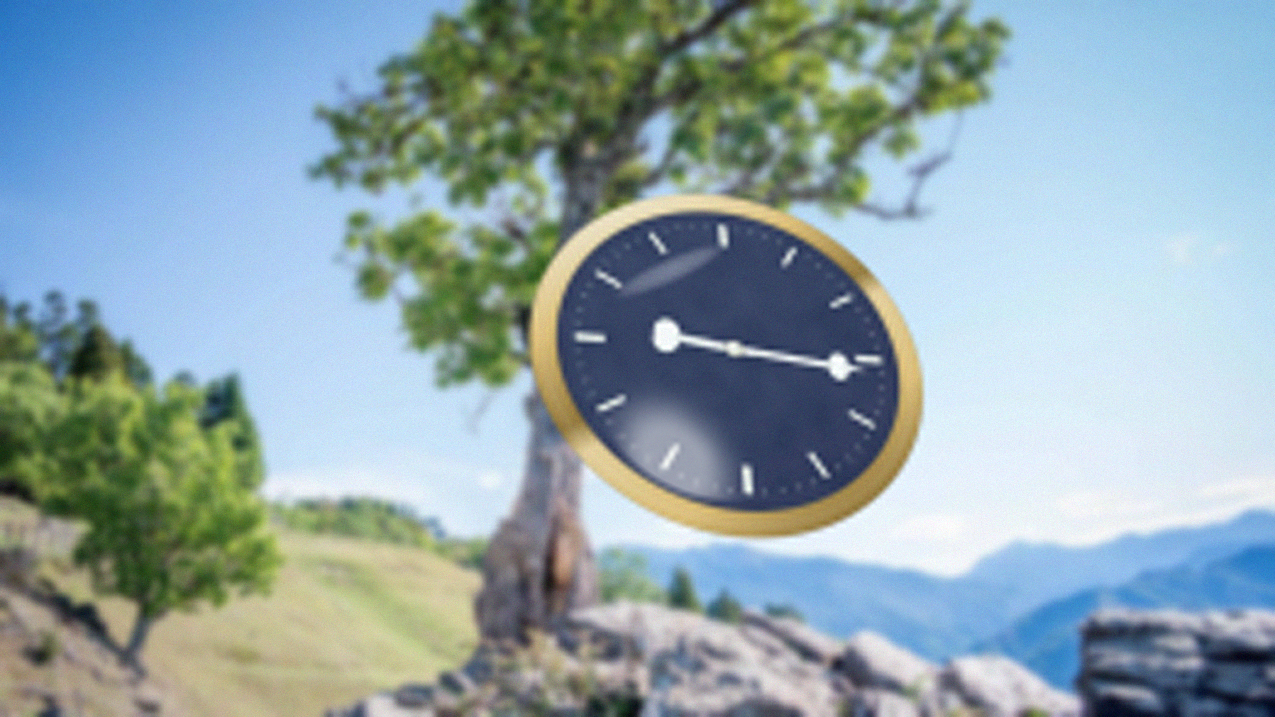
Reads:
h=9 m=16
